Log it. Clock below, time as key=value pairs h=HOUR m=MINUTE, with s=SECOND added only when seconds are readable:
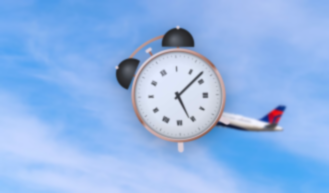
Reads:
h=6 m=13
